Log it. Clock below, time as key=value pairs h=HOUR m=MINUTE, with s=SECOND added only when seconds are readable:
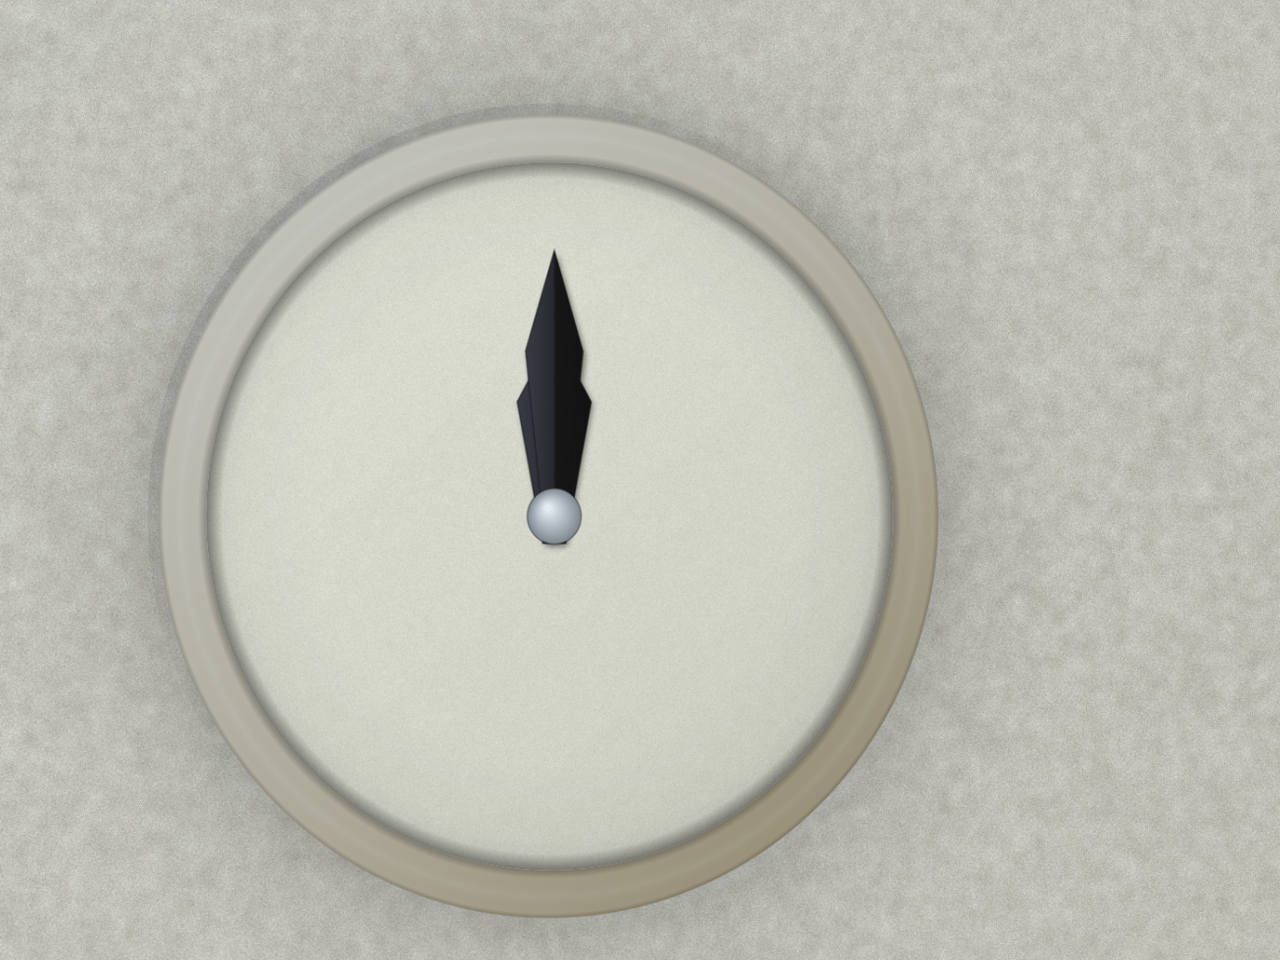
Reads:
h=12 m=0
